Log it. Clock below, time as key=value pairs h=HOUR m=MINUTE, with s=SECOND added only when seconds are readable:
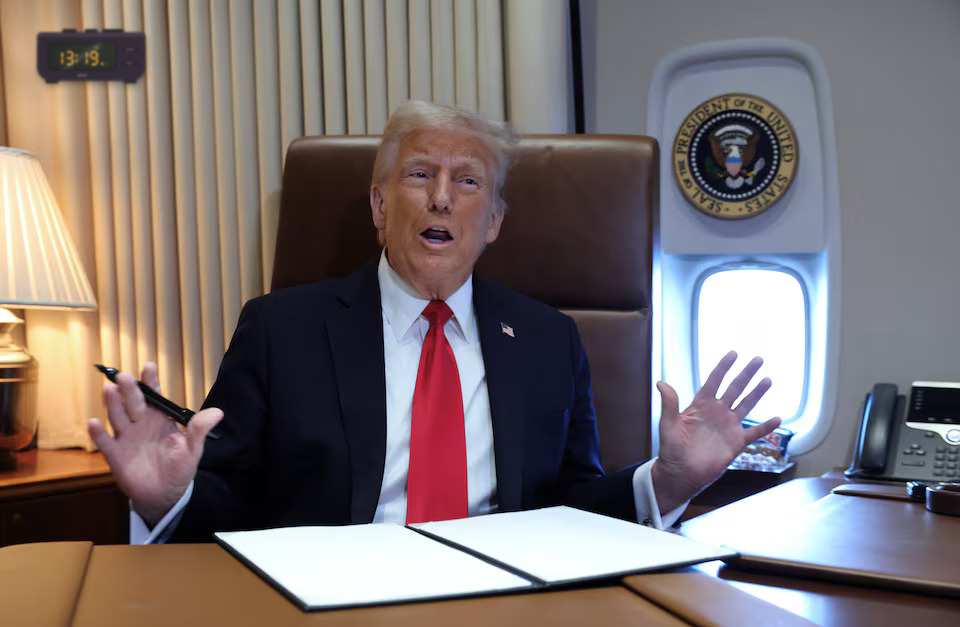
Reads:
h=13 m=19
